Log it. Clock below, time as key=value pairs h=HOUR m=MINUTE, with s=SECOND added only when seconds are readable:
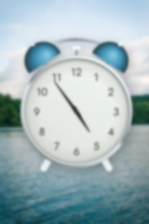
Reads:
h=4 m=54
